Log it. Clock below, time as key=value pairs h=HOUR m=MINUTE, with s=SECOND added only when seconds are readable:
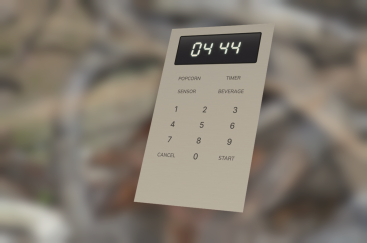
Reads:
h=4 m=44
